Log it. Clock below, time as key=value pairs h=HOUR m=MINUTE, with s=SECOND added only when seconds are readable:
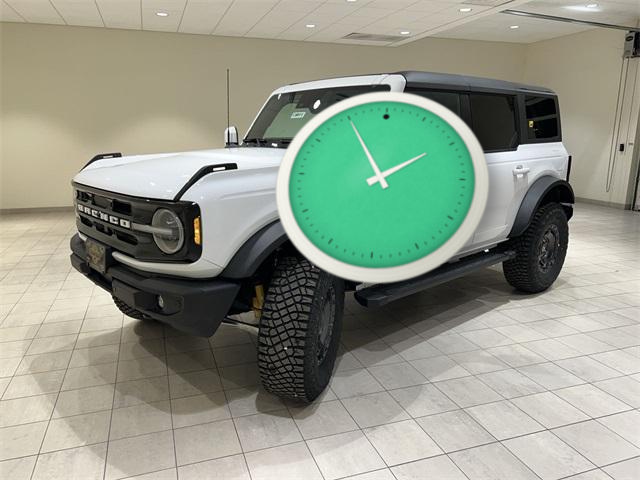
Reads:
h=1 m=55
